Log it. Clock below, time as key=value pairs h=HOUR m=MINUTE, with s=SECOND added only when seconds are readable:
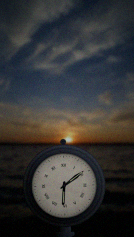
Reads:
h=6 m=9
